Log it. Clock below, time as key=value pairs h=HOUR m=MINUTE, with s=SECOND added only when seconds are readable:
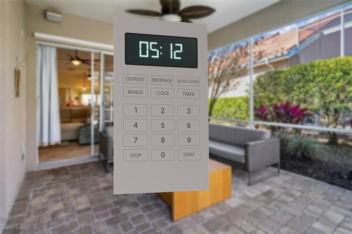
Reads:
h=5 m=12
